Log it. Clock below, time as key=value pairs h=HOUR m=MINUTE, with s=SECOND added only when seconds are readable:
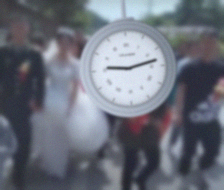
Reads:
h=9 m=13
